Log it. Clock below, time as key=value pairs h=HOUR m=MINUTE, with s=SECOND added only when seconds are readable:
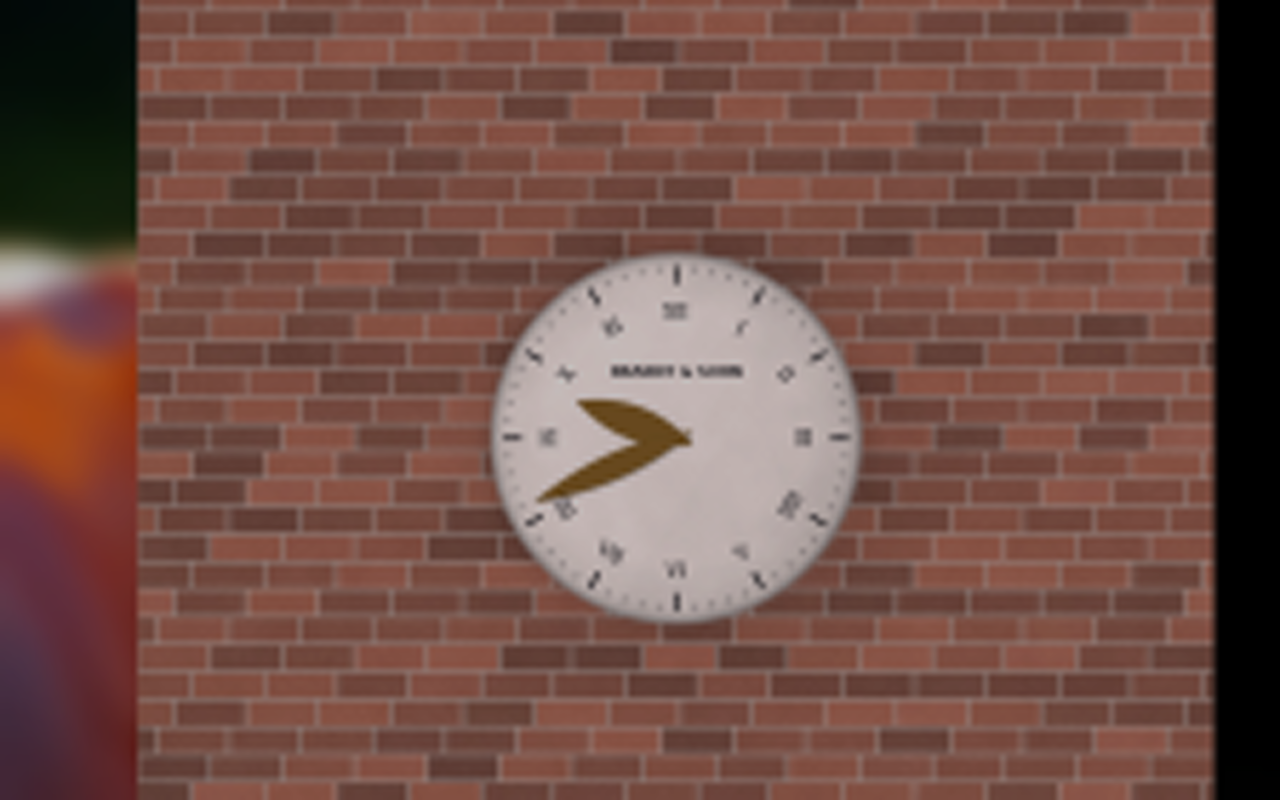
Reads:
h=9 m=41
